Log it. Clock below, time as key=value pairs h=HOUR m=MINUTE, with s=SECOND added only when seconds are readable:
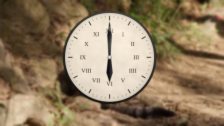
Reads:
h=6 m=0
